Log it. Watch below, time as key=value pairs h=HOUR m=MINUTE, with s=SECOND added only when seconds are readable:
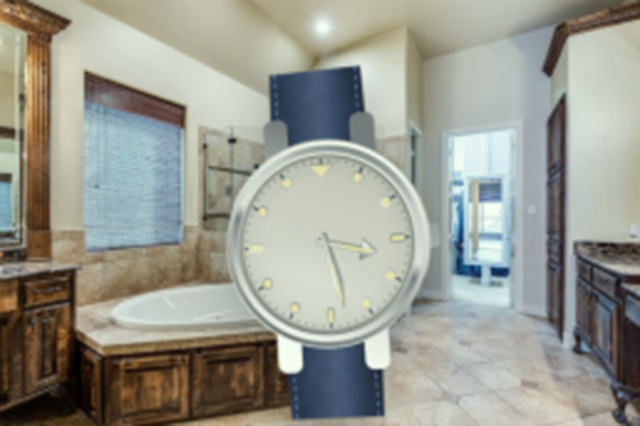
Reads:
h=3 m=28
